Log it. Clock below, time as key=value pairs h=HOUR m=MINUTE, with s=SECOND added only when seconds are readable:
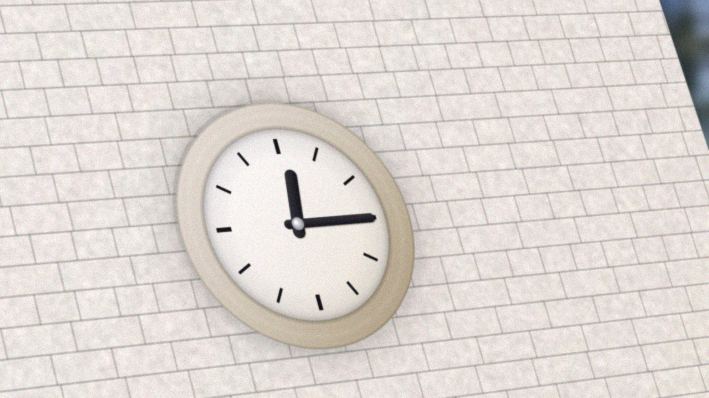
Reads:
h=12 m=15
